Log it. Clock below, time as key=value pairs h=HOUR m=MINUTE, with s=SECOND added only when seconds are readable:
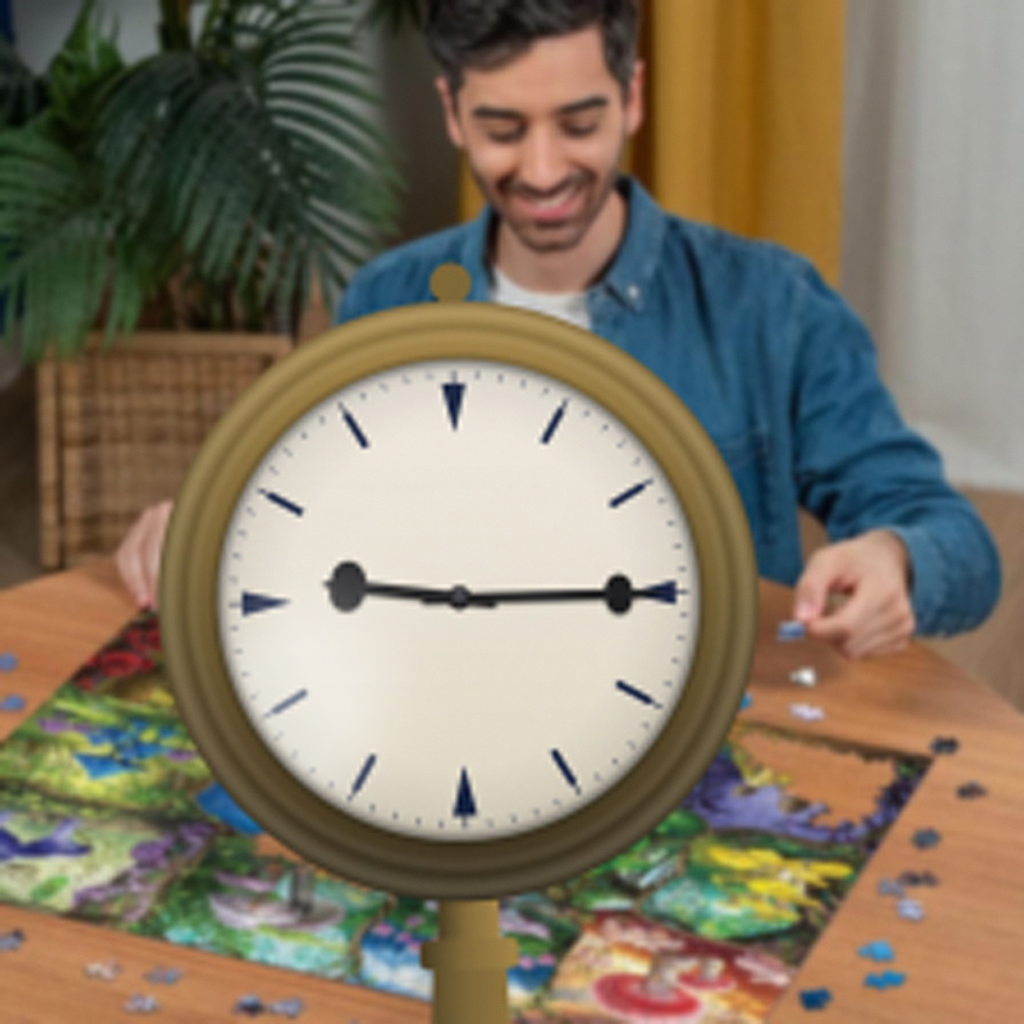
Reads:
h=9 m=15
